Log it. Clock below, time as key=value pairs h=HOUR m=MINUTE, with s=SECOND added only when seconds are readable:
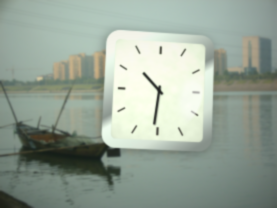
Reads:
h=10 m=31
